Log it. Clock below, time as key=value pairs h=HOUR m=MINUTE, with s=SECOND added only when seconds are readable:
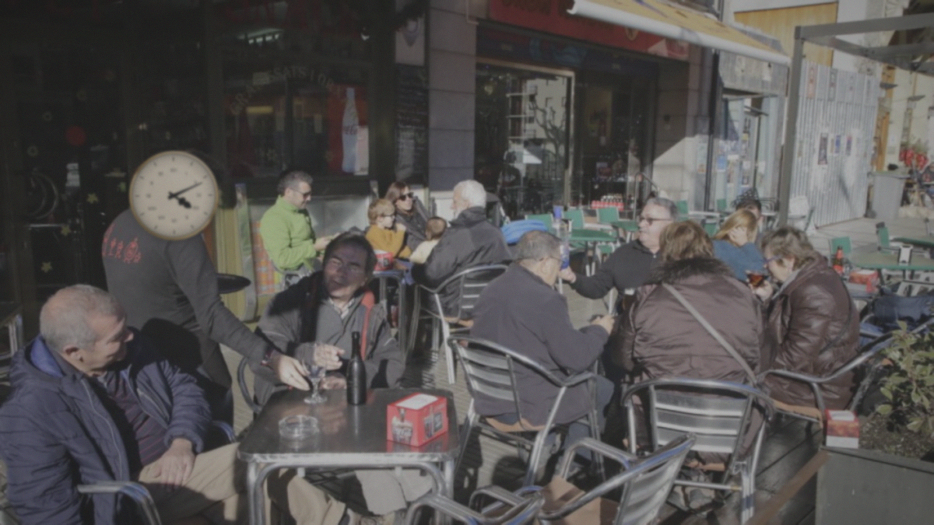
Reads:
h=4 m=11
